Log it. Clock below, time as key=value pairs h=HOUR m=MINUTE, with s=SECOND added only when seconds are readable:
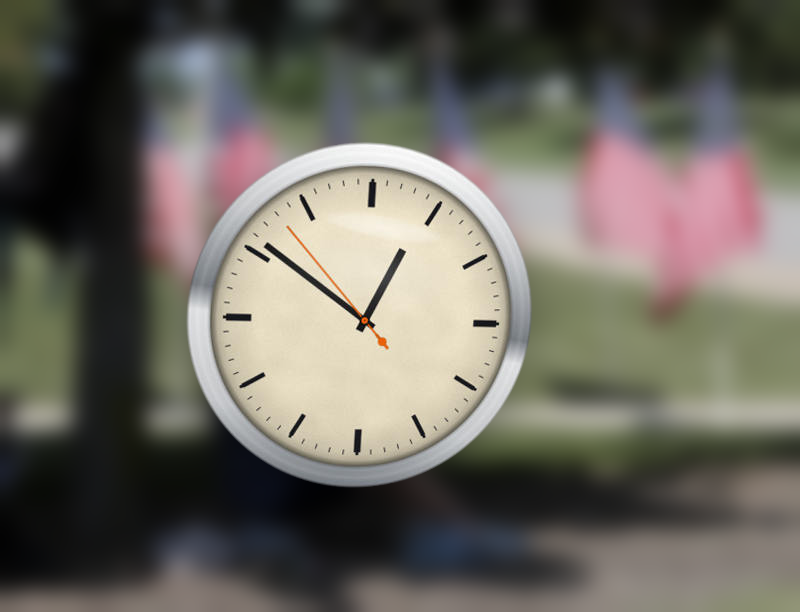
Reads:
h=12 m=50 s=53
